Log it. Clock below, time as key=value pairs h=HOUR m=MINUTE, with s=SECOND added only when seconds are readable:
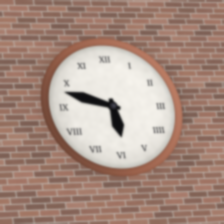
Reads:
h=5 m=48
